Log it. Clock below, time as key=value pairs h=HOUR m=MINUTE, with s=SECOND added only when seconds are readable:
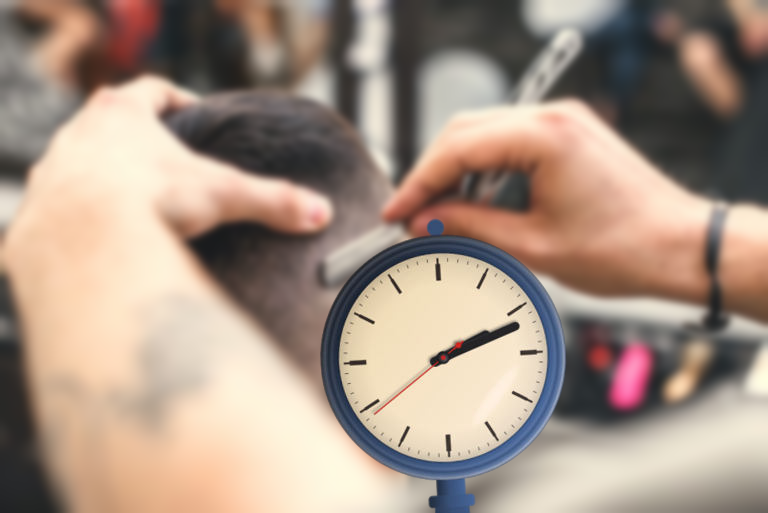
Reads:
h=2 m=11 s=39
